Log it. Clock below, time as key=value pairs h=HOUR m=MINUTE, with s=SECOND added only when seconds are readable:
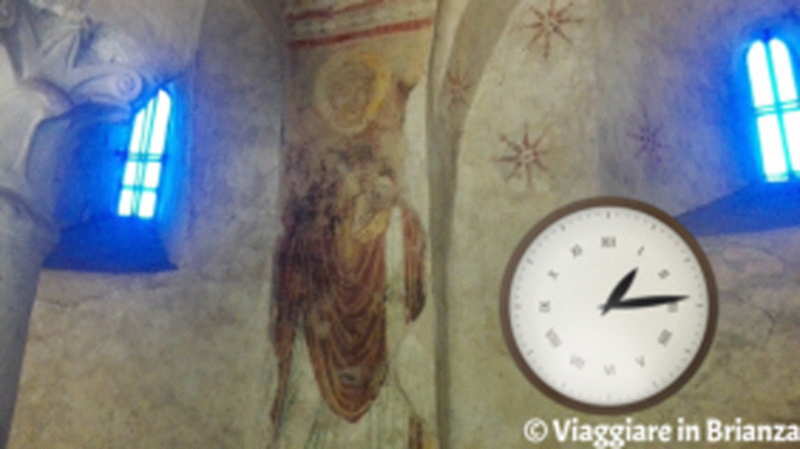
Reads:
h=1 m=14
